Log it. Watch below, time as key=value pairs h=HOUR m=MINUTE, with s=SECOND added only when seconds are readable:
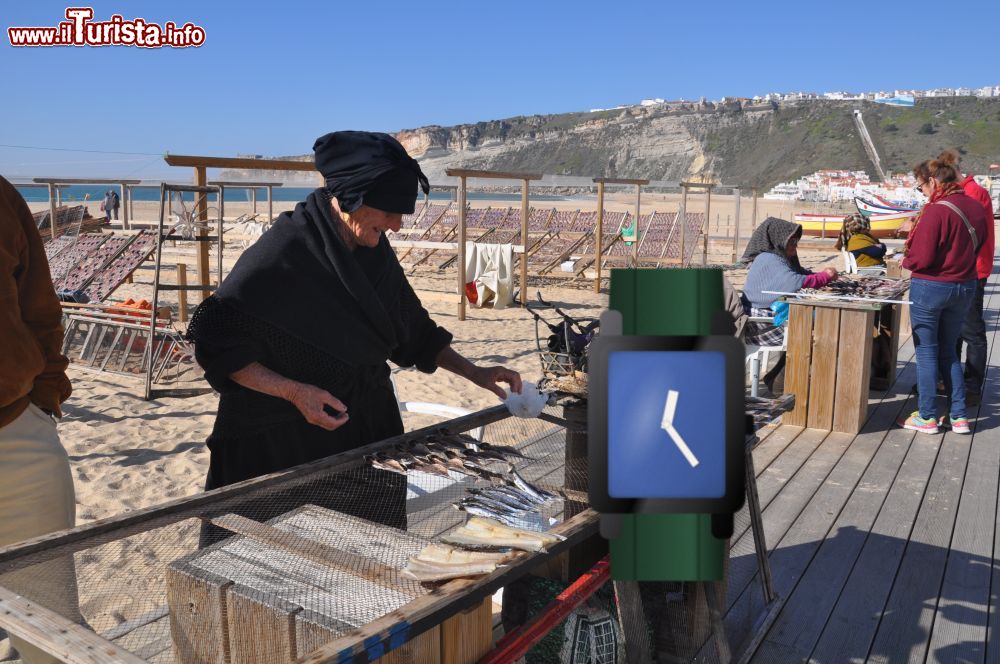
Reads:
h=12 m=24
